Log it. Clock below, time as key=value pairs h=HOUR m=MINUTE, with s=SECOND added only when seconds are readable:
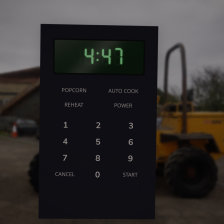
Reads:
h=4 m=47
